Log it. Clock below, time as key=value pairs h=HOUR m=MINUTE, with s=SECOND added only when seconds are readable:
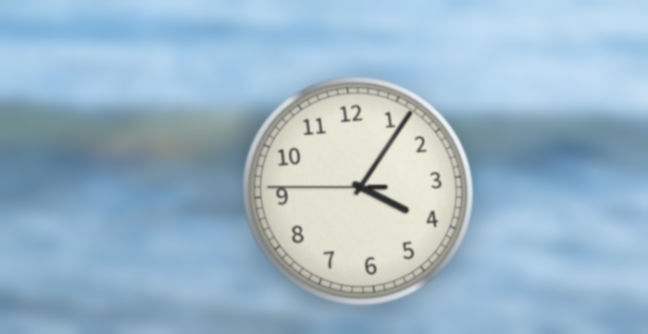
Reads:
h=4 m=6 s=46
